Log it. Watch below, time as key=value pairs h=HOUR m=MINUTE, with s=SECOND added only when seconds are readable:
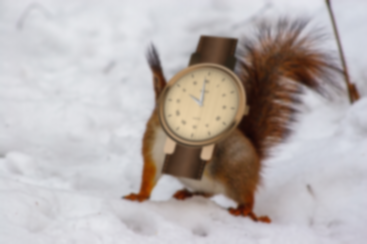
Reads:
h=9 m=59
